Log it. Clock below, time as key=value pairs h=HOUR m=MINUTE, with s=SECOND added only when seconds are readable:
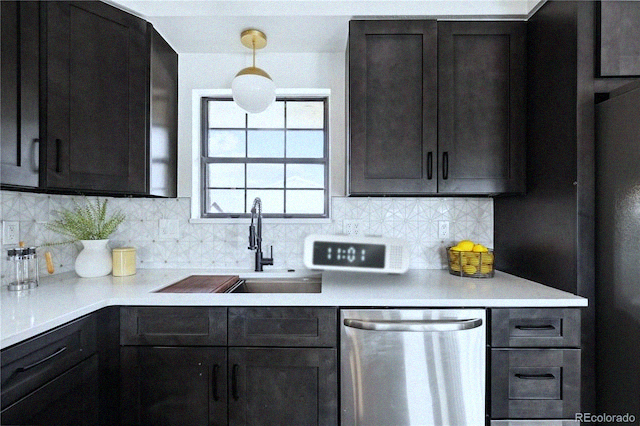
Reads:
h=11 m=1
